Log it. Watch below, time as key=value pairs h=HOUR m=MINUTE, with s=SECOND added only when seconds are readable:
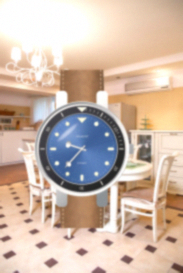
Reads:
h=9 m=37
